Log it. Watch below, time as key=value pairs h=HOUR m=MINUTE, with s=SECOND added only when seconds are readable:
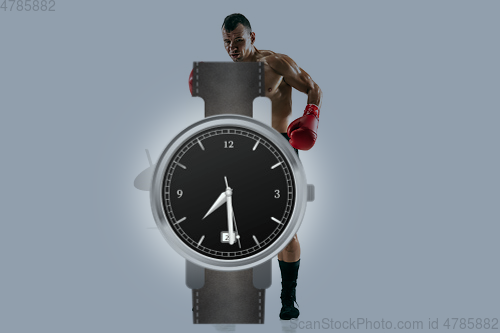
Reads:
h=7 m=29 s=28
